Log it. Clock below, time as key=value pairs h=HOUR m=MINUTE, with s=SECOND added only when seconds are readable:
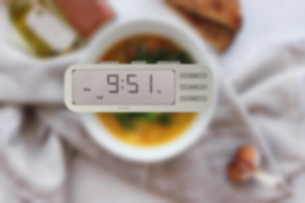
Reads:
h=9 m=51
